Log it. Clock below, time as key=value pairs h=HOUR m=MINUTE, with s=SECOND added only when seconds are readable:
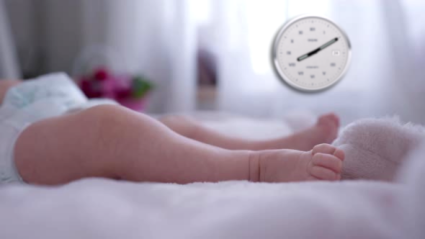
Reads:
h=8 m=10
